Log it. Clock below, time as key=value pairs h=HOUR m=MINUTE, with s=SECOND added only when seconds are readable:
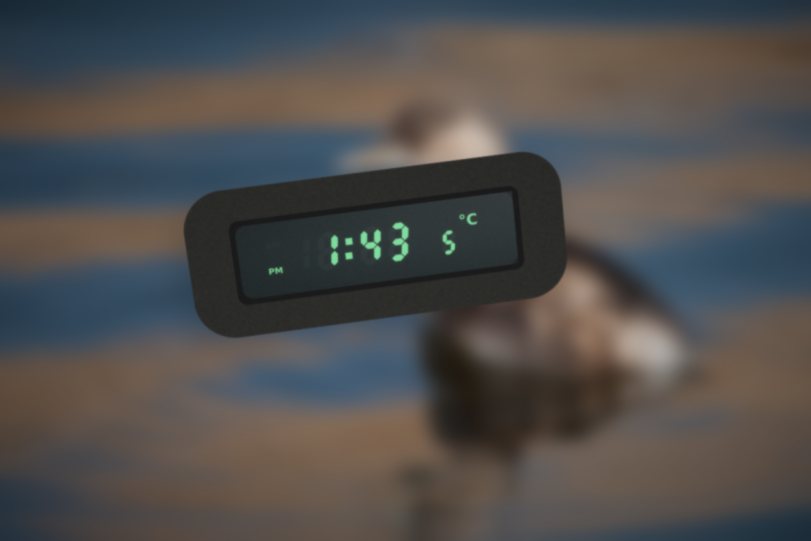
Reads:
h=1 m=43
